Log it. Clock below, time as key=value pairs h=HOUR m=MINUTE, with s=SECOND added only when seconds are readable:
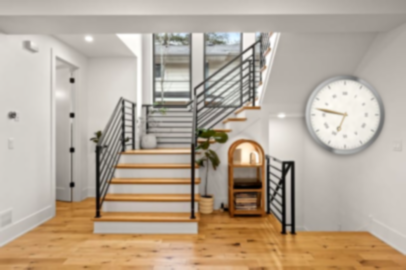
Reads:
h=6 m=47
